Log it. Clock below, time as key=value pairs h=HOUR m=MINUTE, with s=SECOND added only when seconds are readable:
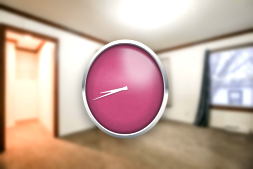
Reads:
h=8 m=42
